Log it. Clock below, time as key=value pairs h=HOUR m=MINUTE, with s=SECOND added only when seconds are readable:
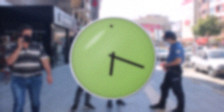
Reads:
h=6 m=19
